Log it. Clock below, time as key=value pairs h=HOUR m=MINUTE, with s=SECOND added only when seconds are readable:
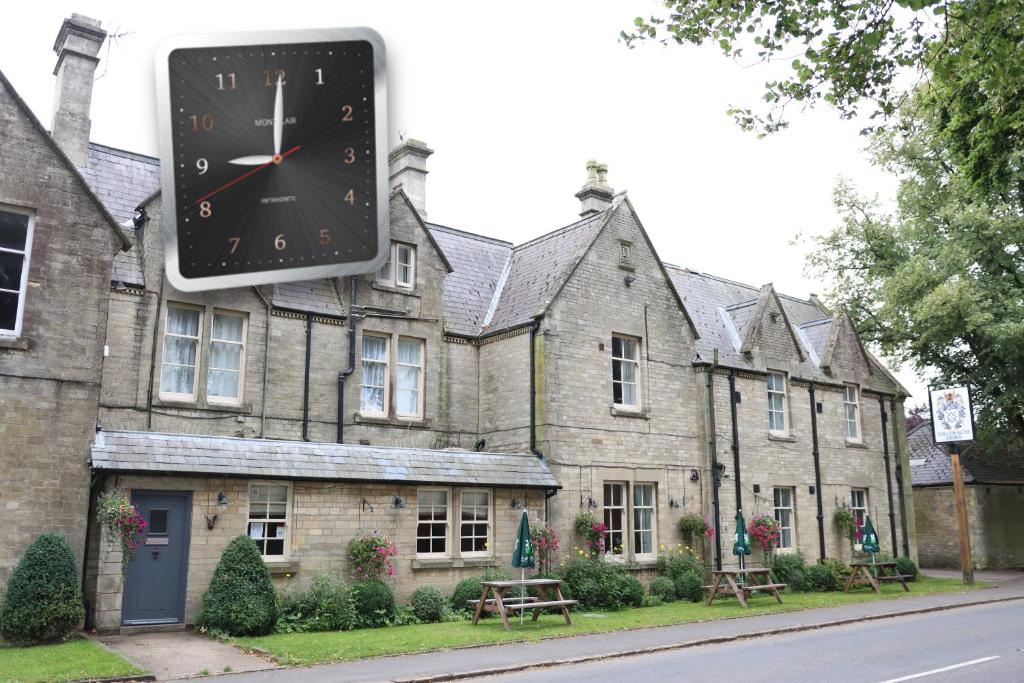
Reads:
h=9 m=0 s=41
